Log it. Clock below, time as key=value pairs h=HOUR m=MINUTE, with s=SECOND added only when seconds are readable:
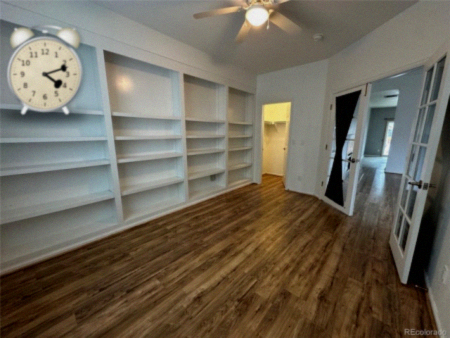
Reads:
h=4 m=12
